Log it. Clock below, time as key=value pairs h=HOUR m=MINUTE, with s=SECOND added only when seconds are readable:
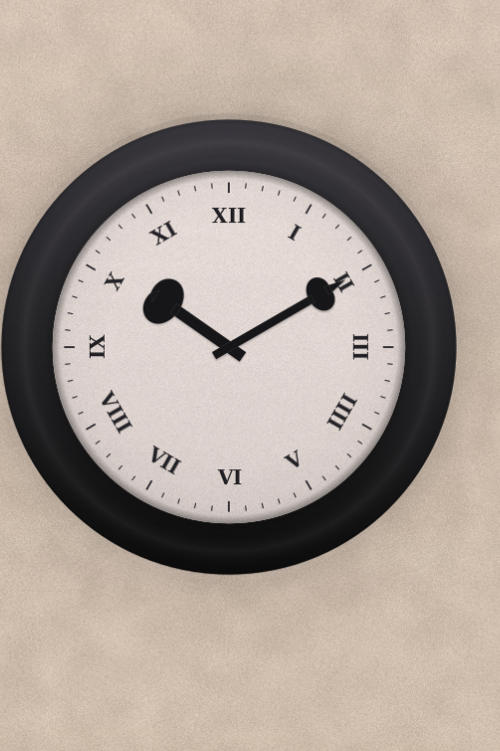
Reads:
h=10 m=10
